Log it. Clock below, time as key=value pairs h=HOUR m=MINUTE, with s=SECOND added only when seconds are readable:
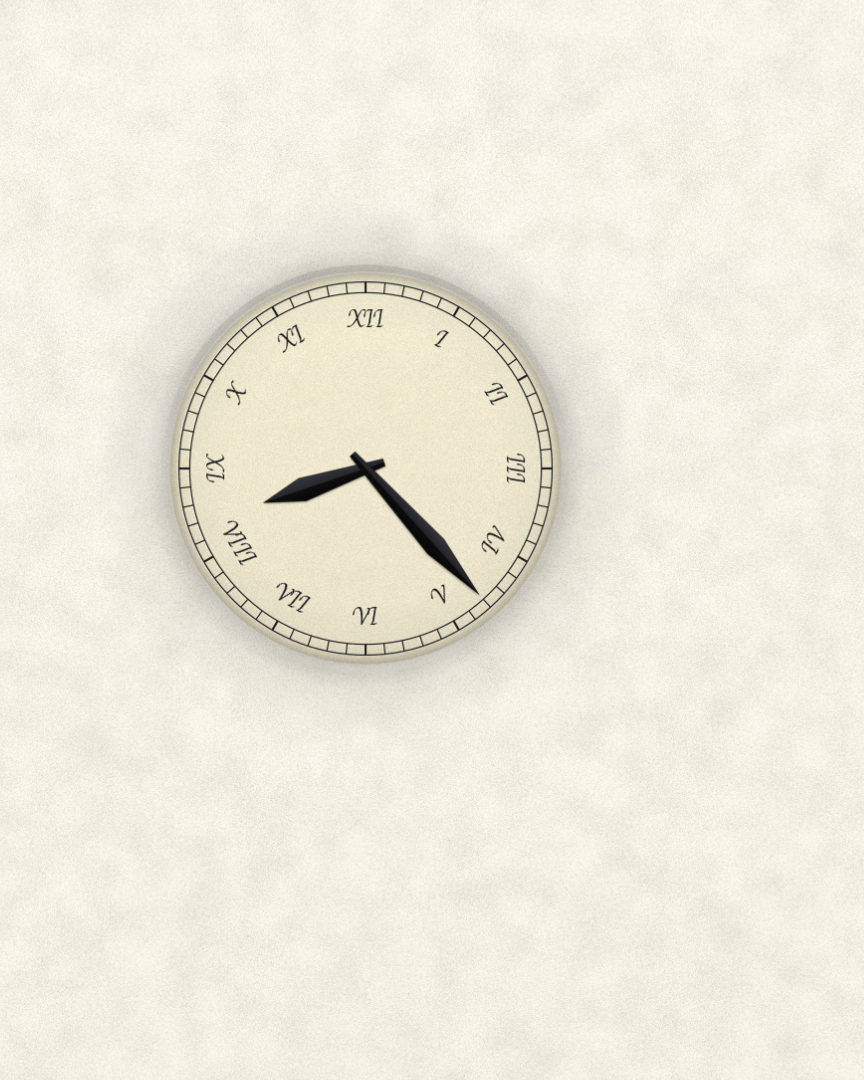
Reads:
h=8 m=23
